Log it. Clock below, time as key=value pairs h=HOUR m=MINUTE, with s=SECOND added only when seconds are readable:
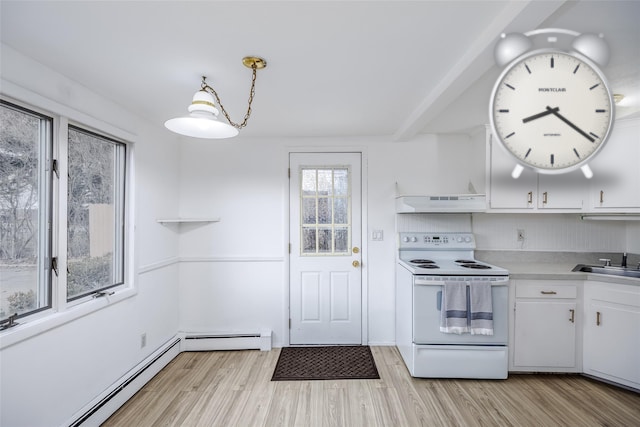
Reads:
h=8 m=21
